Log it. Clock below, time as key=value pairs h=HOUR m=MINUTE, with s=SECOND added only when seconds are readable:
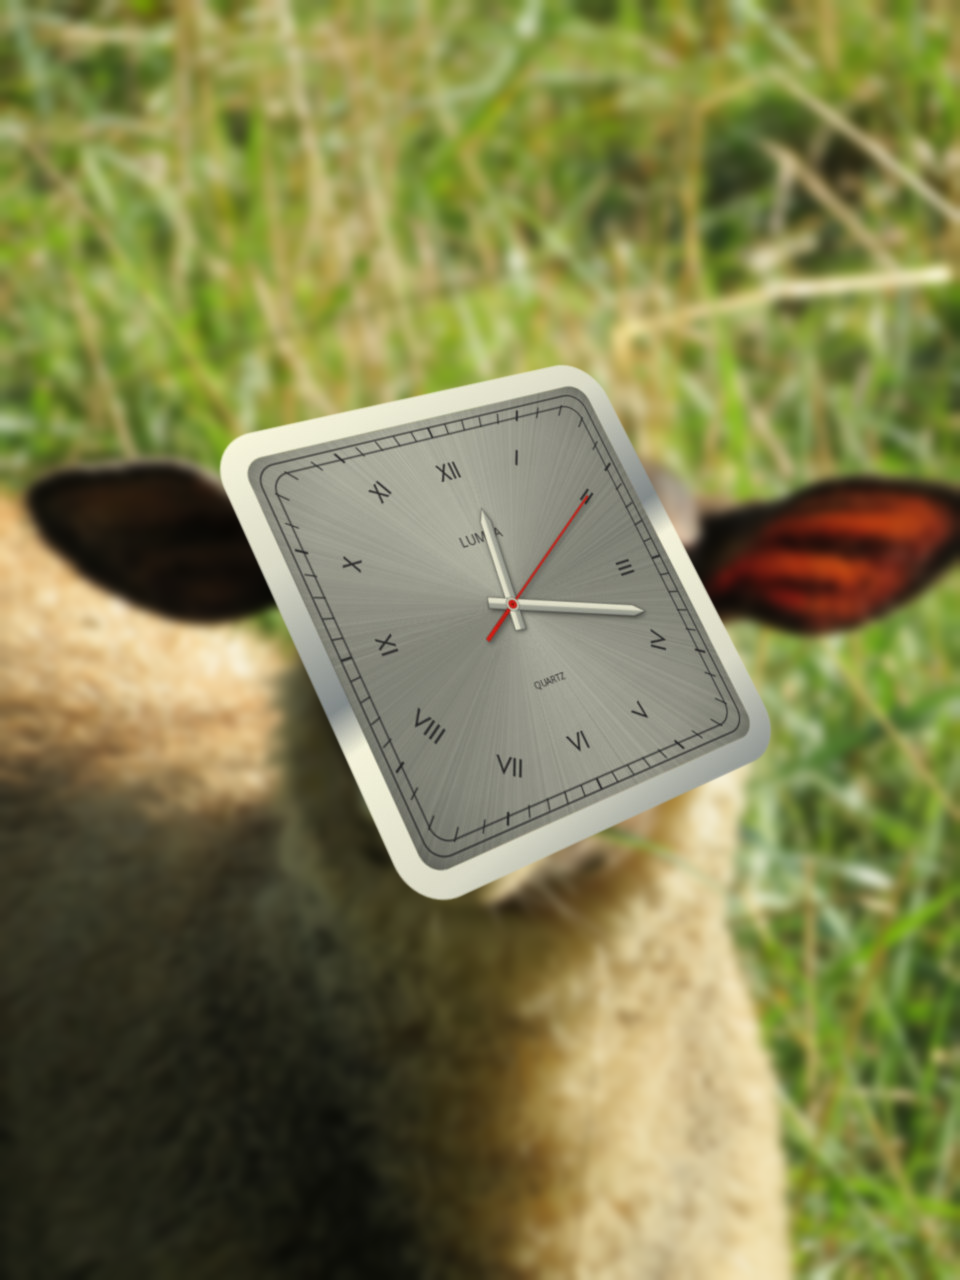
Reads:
h=12 m=18 s=10
